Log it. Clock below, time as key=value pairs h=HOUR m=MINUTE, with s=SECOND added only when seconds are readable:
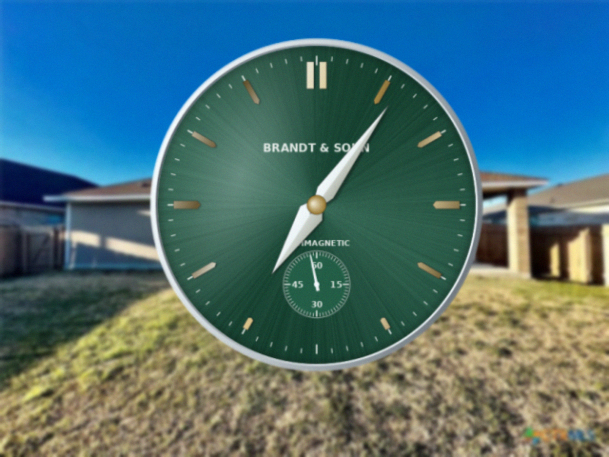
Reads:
h=7 m=5 s=58
